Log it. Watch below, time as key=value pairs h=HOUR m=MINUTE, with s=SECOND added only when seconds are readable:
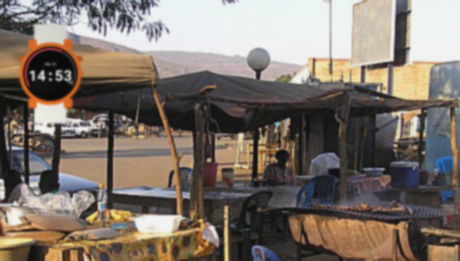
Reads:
h=14 m=53
